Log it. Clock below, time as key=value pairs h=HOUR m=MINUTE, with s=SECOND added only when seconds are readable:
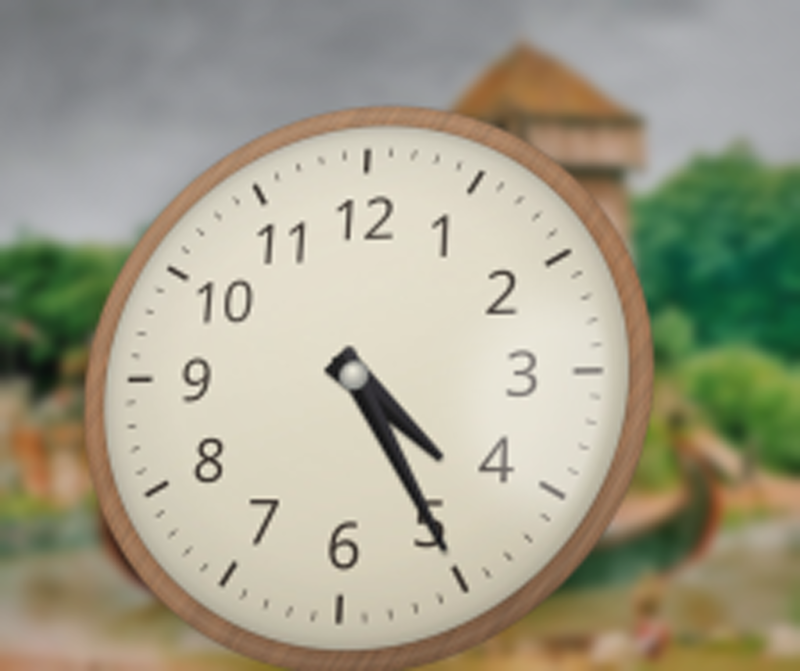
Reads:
h=4 m=25
